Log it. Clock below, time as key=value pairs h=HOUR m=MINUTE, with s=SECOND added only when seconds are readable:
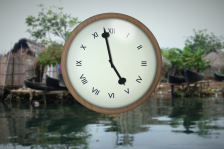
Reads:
h=4 m=58
